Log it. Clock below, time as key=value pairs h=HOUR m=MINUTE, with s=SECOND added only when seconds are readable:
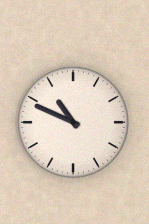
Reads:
h=10 m=49
